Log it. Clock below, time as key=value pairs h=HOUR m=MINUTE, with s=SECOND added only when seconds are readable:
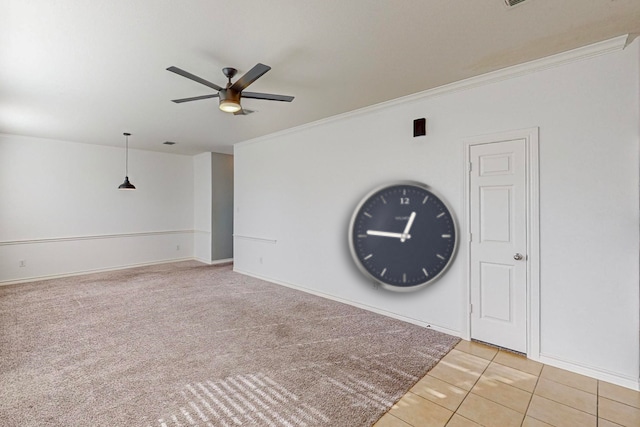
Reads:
h=12 m=46
